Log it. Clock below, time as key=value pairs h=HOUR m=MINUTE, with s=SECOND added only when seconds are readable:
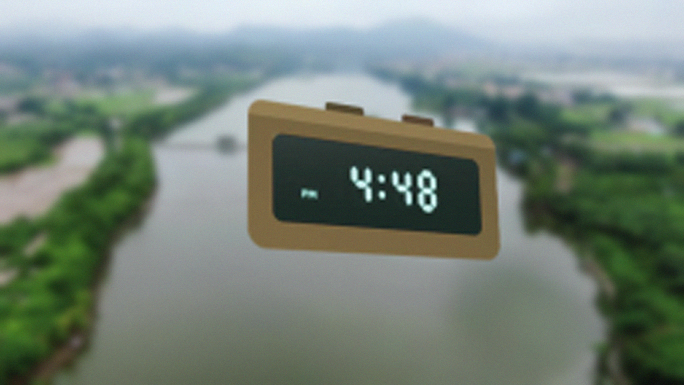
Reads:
h=4 m=48
